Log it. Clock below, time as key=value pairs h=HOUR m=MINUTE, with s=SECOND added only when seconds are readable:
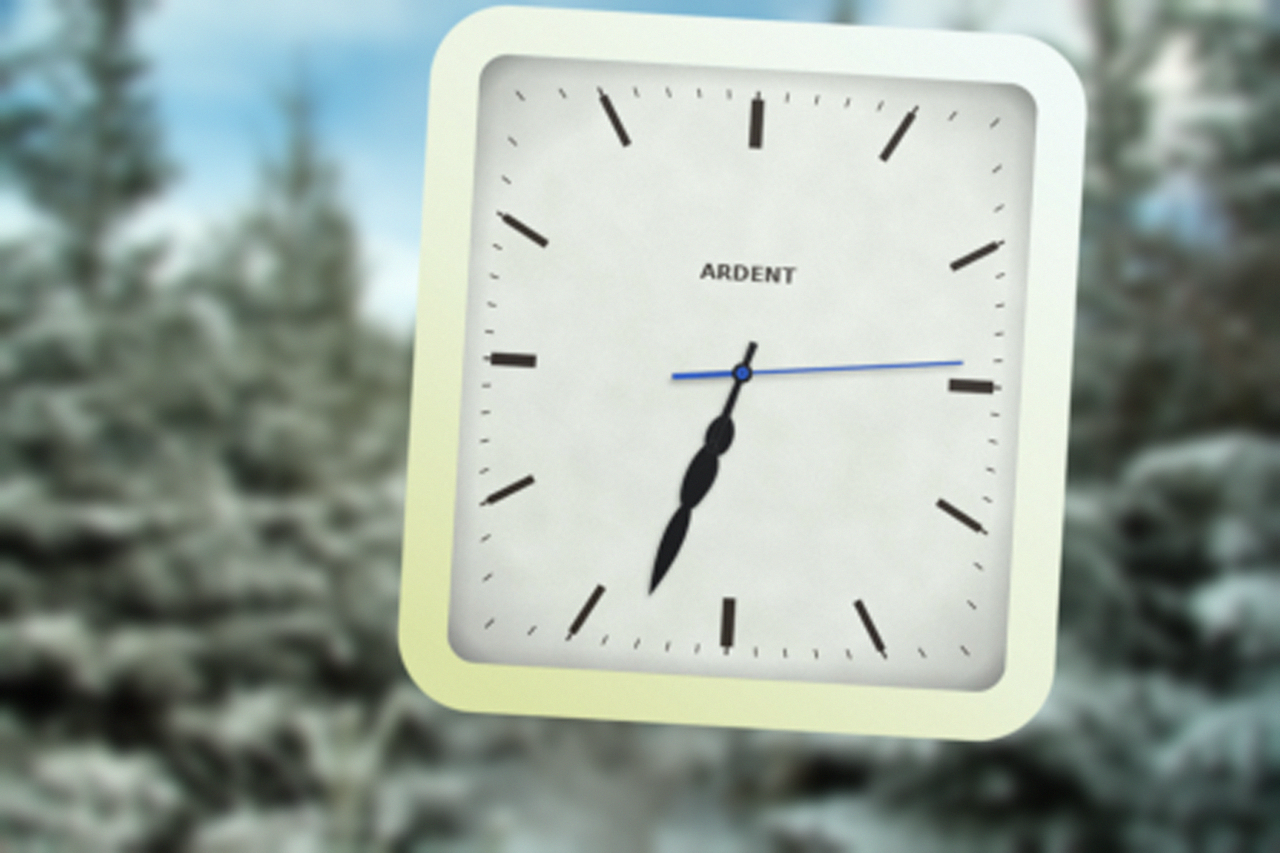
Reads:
h=6 m=33 s=14
